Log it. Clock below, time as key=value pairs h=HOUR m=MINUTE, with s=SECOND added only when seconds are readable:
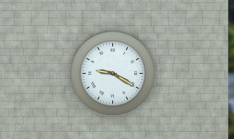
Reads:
h=9 m=20
